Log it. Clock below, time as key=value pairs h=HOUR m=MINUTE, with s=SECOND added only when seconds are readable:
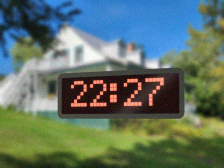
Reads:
h=22 m=27
